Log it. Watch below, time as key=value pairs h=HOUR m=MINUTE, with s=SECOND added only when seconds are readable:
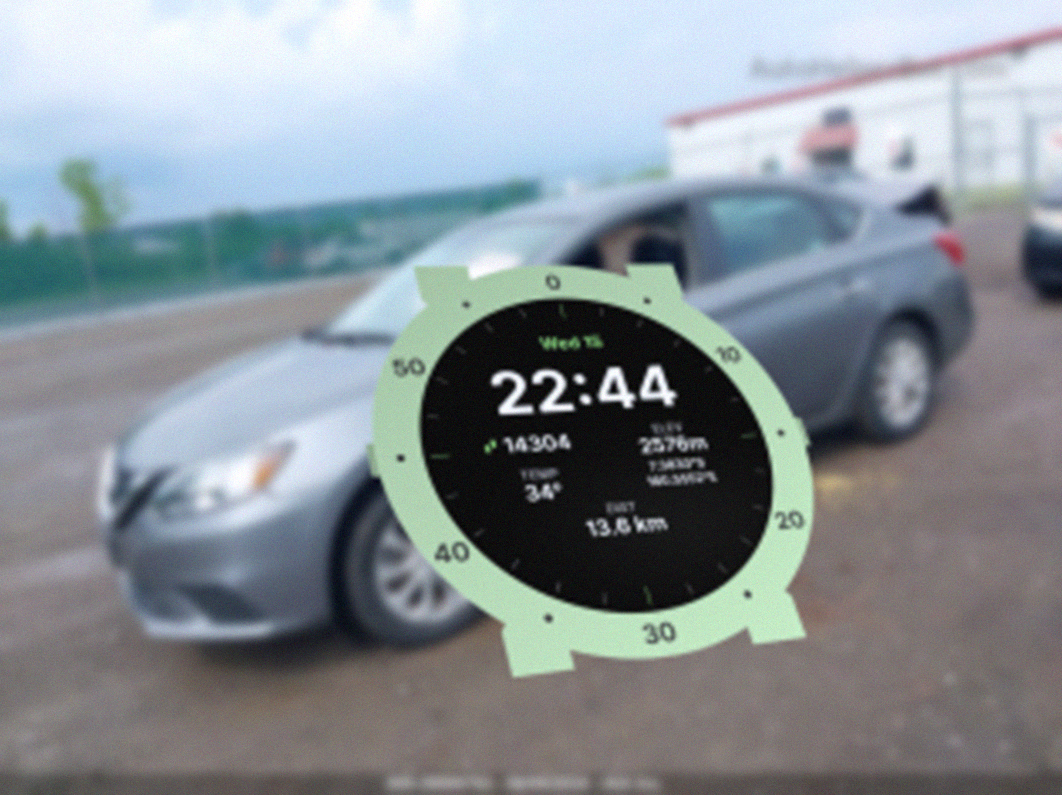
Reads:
h=22 m=44
